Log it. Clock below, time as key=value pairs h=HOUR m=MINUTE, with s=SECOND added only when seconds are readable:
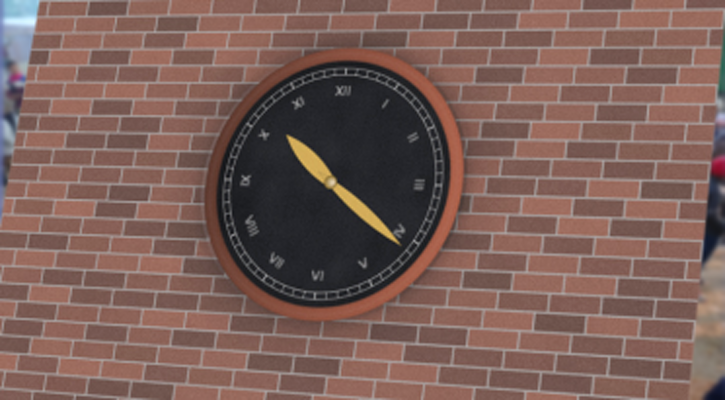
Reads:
h=10 m=21
